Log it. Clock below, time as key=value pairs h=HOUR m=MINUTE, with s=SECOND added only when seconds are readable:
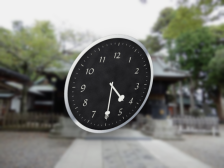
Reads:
h=4 m=30
